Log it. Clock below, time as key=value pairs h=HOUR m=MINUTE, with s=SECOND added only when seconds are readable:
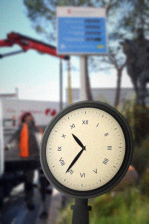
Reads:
h=10 m=36
